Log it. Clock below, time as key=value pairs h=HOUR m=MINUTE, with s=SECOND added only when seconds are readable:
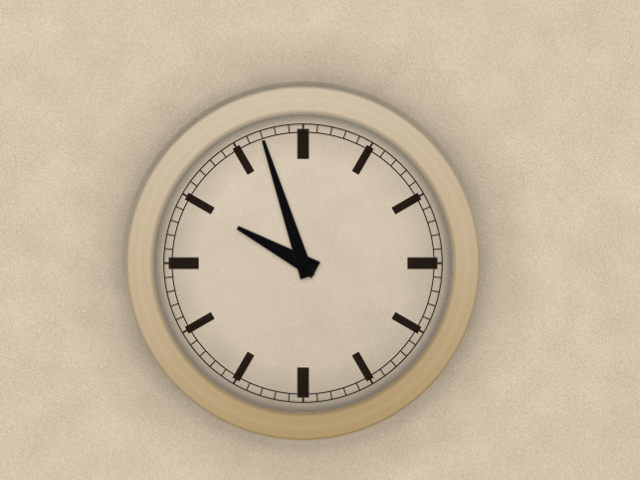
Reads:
h=9 m=57
